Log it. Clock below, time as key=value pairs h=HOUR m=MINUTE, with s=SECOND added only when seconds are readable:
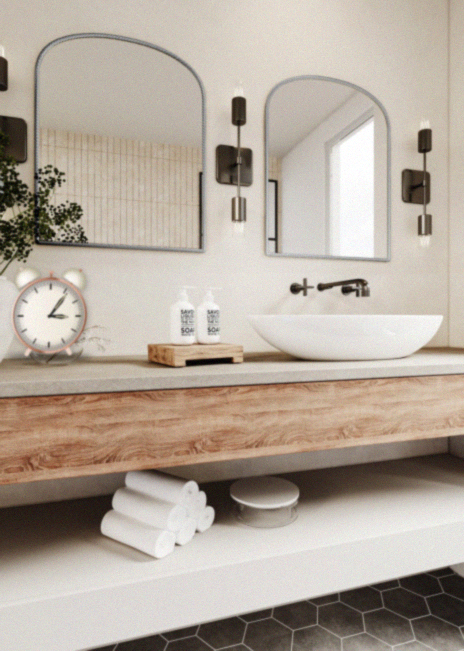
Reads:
h=3 m=6
